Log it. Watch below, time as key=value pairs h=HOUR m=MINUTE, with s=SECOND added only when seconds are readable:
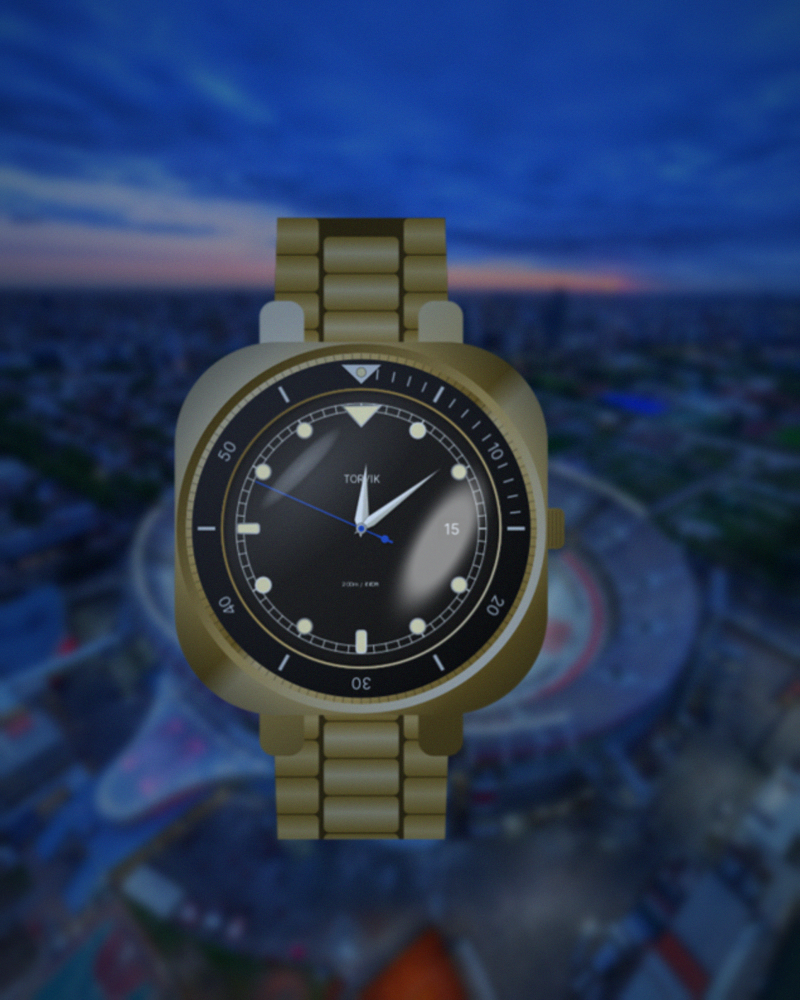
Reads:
h=12 m=8 s=49
